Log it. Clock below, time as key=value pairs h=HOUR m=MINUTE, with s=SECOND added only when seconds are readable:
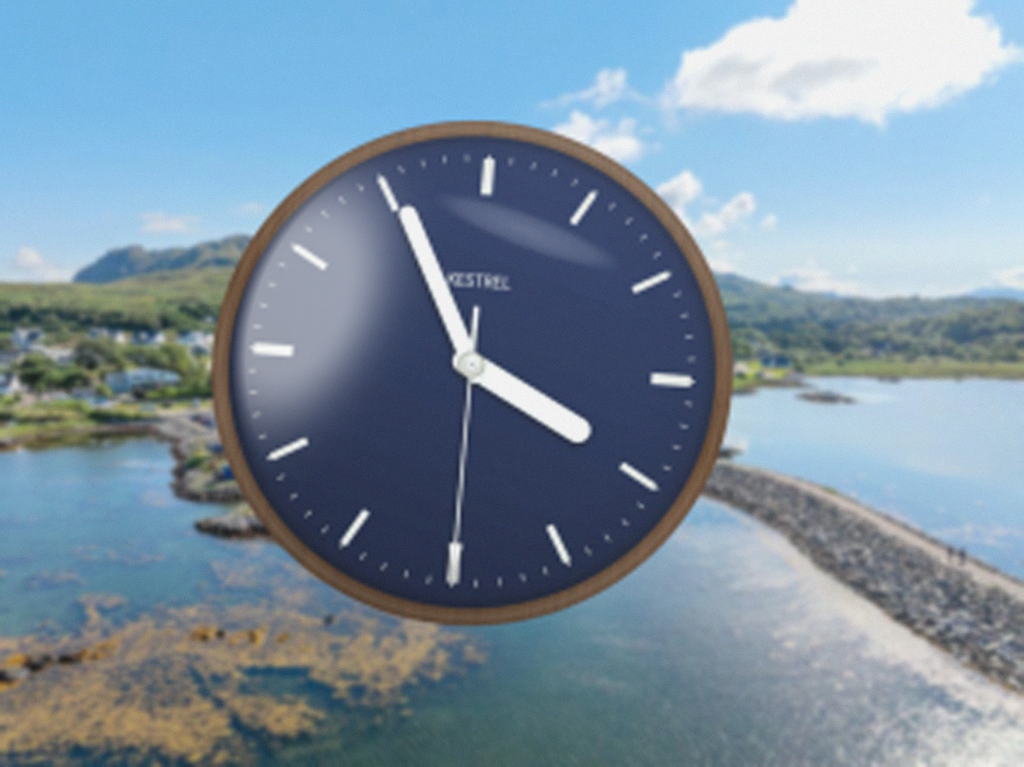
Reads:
h=3 m=55 s=30
